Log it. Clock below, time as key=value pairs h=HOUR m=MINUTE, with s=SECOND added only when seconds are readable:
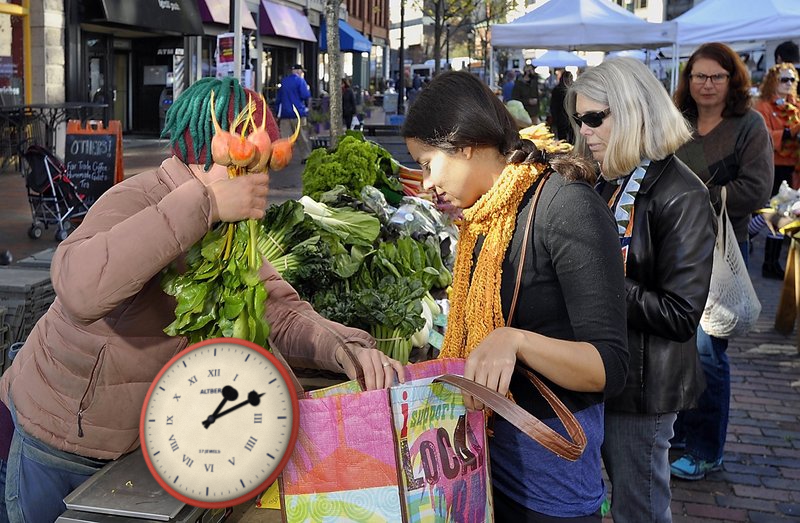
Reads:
h=1 m=11
